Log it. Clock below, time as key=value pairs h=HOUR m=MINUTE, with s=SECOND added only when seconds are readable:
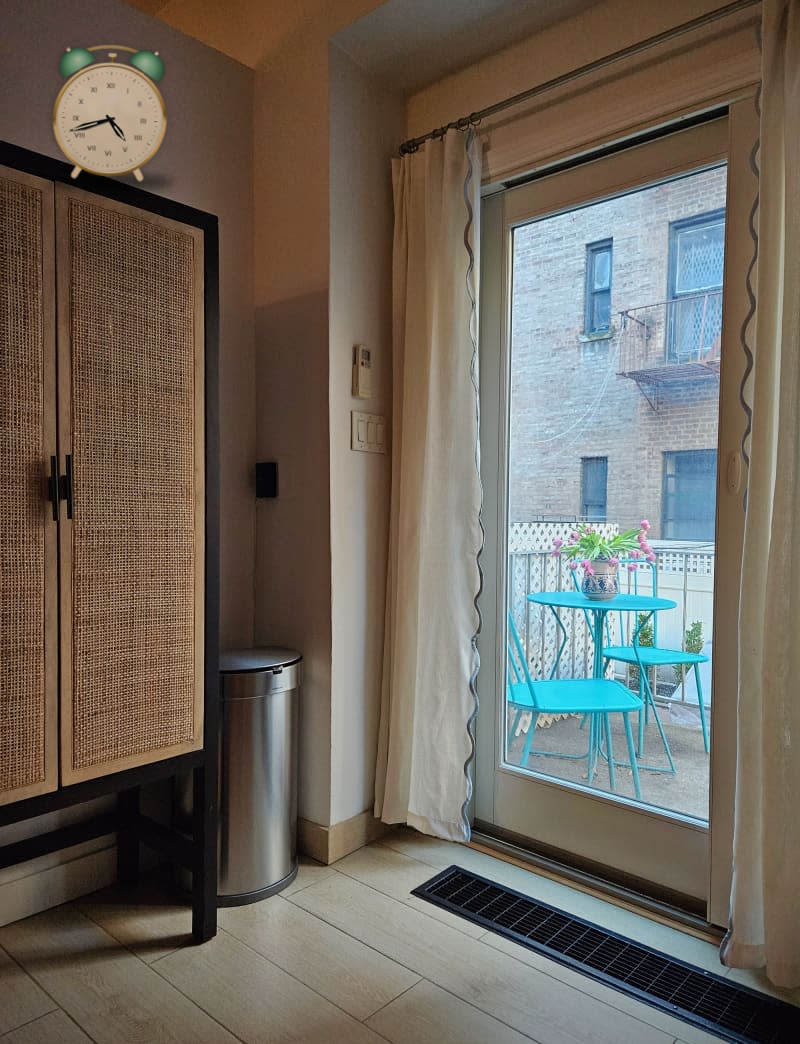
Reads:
h=4 m=42
